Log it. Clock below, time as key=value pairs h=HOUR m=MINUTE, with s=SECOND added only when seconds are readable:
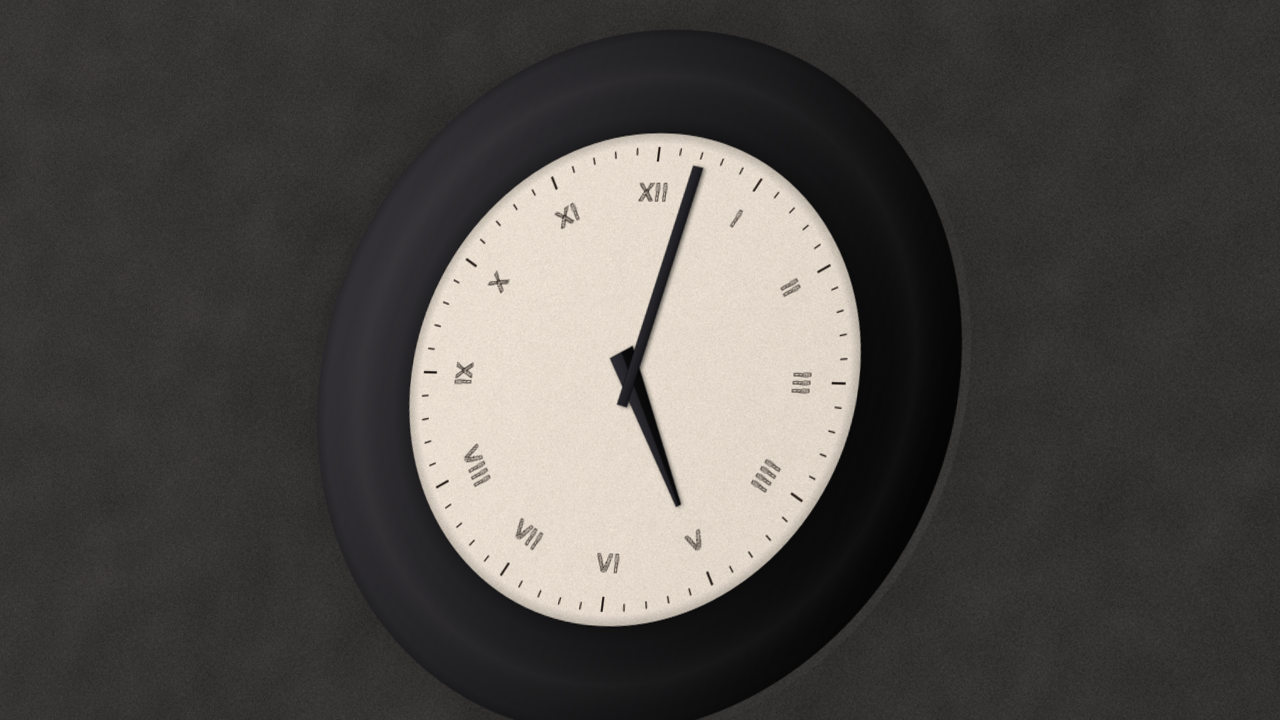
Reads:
h=5 m=2
